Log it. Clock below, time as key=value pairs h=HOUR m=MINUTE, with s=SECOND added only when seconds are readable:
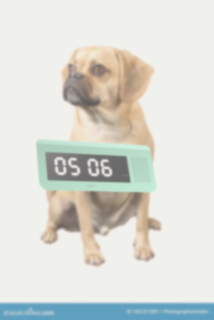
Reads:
h=5 m=6
